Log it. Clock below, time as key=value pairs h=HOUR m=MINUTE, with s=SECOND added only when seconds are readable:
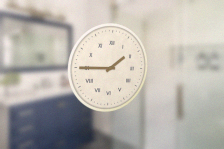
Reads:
h=1 m=45
